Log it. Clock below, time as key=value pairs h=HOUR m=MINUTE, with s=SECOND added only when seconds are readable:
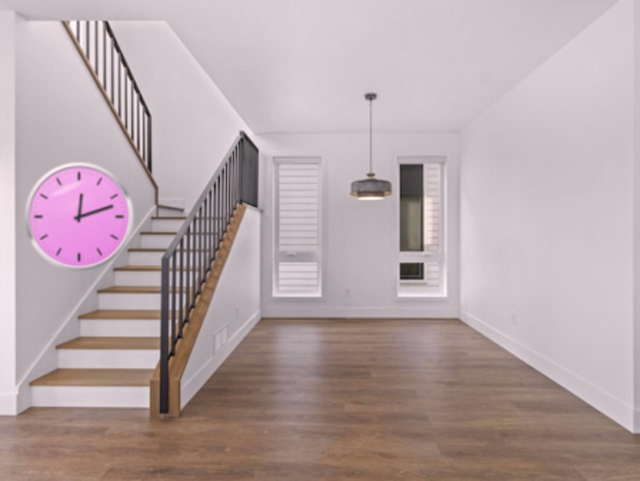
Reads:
h=12 m=12
